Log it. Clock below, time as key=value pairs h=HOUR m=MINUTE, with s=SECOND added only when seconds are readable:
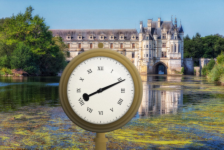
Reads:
h=8 m=11
